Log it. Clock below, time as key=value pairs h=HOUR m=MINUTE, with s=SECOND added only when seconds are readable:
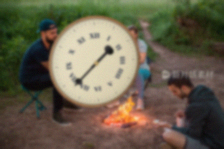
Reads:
h=1 m=38
